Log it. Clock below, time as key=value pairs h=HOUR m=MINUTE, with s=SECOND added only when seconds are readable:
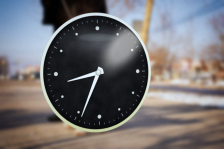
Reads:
h=8 m=34
